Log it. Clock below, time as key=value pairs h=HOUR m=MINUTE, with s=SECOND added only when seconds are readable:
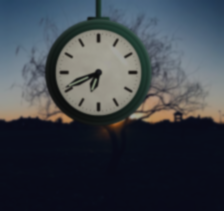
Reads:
h=6 m=41
